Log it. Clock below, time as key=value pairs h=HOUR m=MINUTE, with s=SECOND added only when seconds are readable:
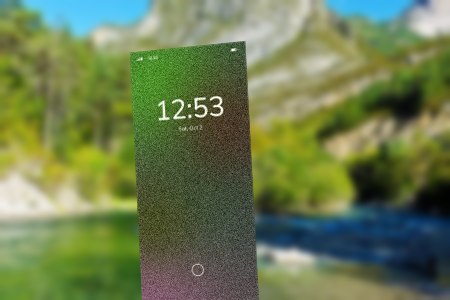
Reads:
h=12 m=53
